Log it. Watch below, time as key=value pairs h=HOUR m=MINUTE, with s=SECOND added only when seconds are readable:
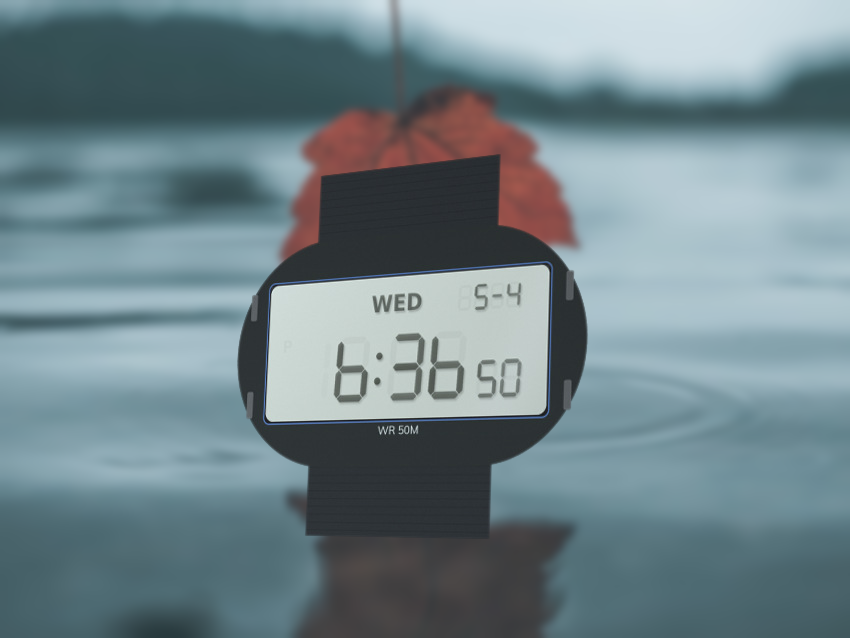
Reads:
h=6 m=36 s=50
